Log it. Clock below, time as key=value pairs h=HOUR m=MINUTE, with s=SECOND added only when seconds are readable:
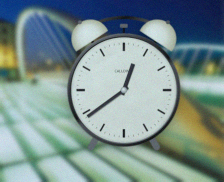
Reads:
h=12 m=39
